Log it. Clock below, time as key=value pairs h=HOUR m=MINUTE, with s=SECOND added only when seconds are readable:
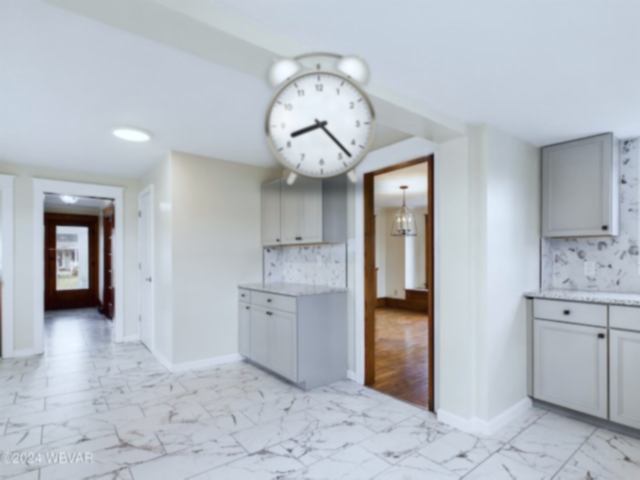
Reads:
h=8 m=23
